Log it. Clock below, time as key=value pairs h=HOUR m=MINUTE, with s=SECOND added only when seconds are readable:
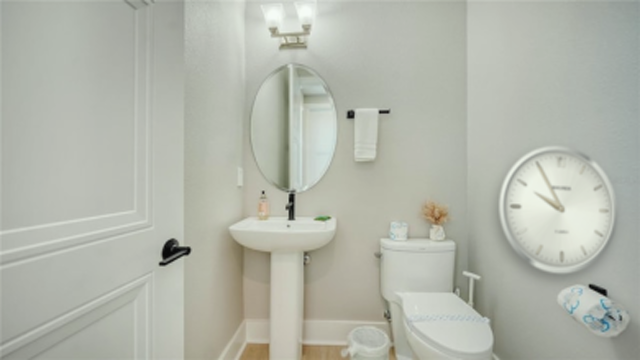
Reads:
h=9 m=55
